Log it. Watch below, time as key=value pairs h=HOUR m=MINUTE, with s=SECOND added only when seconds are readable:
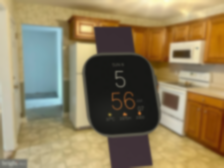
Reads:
h=5 m=56
